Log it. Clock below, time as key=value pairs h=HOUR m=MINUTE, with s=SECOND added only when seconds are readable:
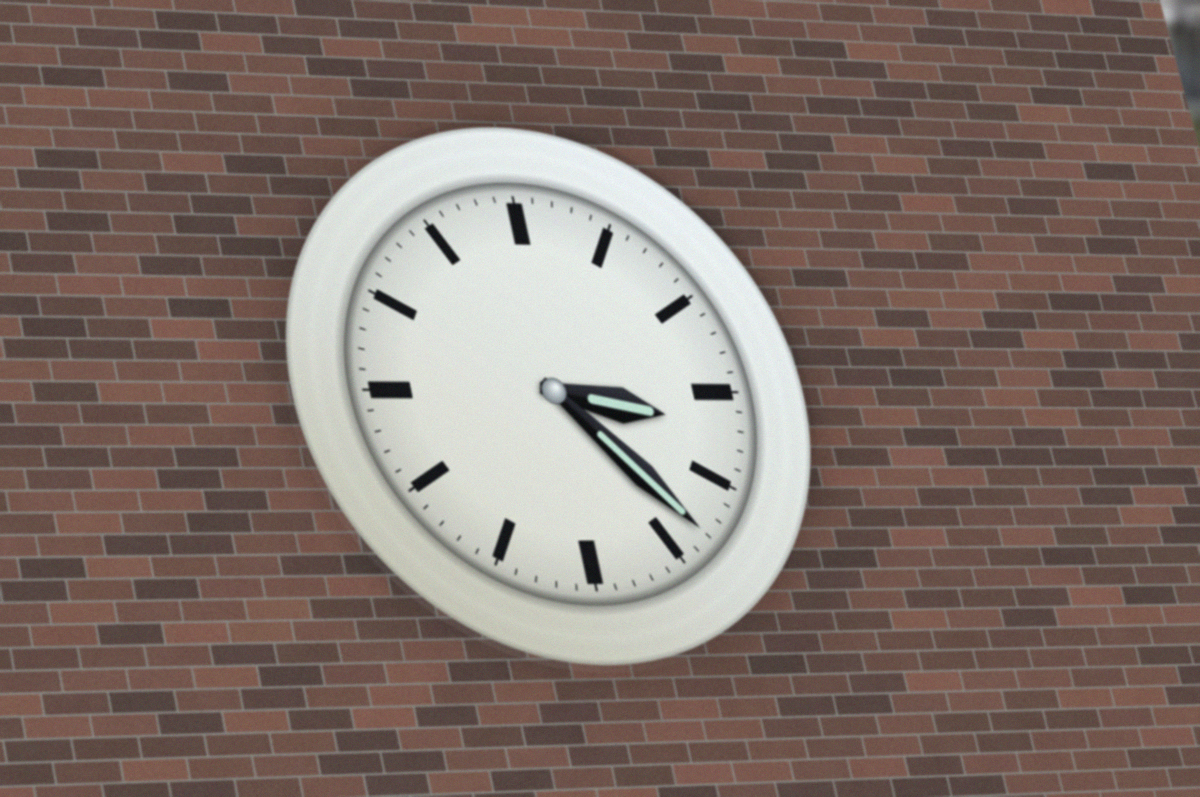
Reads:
h=3 m=23
